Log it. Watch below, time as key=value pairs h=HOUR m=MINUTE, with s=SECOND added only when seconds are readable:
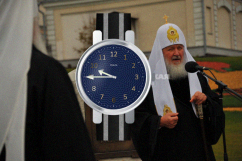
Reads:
h=9 m=45
